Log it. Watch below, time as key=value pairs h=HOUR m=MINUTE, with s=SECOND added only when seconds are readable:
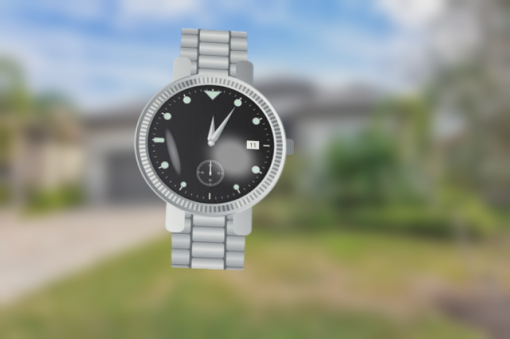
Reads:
h=12 m=5
